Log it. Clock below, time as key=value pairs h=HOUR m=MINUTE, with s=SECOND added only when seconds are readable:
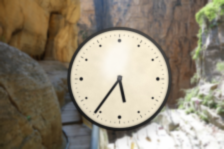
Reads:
h=5 m=36
